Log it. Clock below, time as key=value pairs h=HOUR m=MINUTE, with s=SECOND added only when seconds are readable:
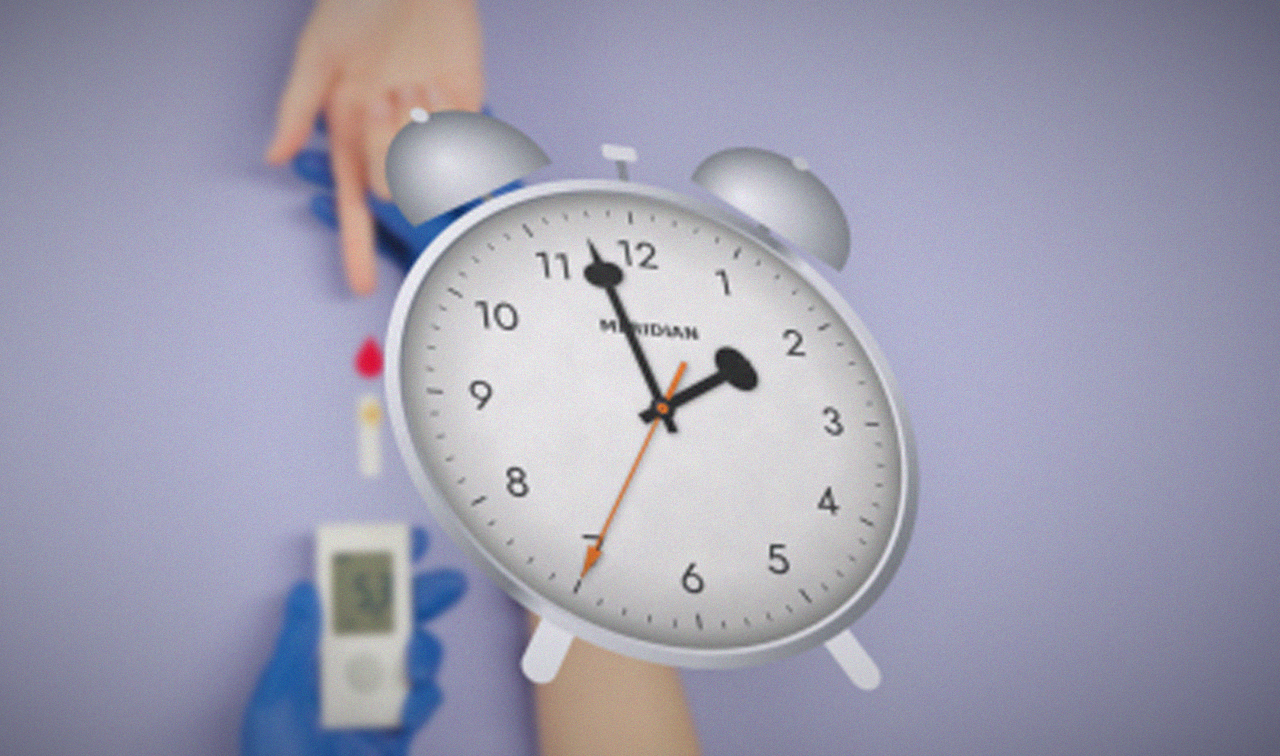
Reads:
h=1 m=57 s=35
